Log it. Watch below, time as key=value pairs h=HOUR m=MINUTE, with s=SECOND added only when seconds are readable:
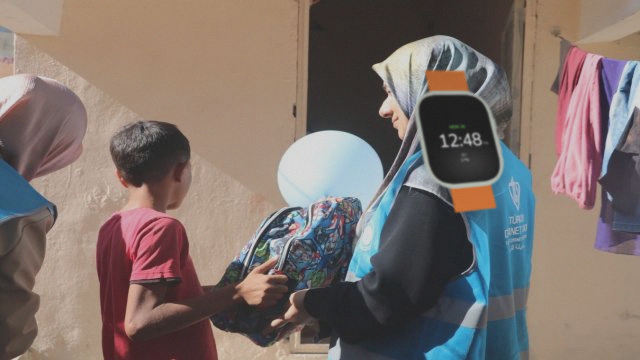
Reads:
h=12 m=48
